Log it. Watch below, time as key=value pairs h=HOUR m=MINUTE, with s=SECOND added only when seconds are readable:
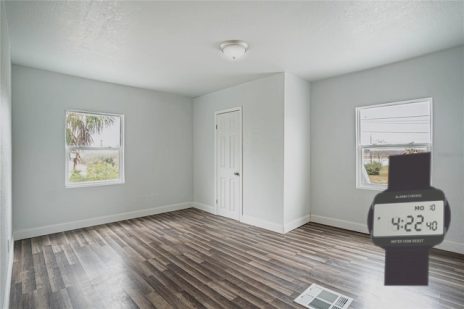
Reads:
h=4 m=22 s=40
